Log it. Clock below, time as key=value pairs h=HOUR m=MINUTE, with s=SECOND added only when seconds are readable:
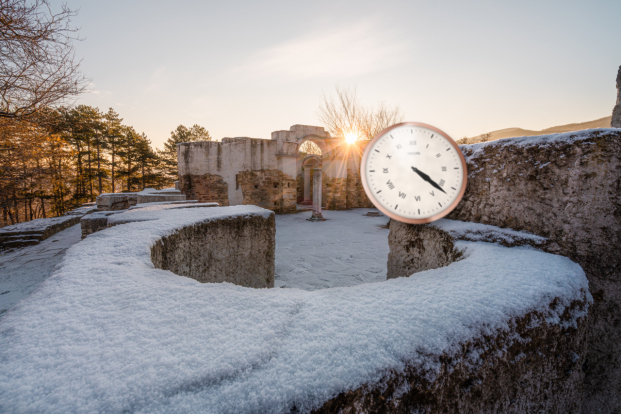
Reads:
h=4 m=22
